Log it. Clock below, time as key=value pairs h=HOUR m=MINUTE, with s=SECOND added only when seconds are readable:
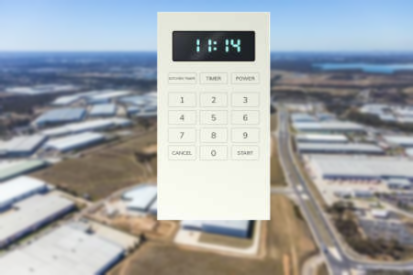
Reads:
h=11 m=14
